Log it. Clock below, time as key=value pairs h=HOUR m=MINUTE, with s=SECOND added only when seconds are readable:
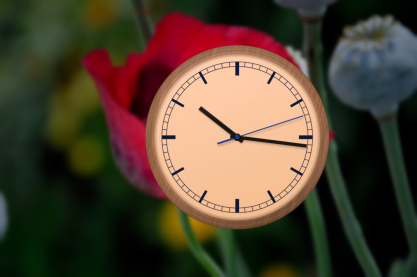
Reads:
h=10 m=16 s=12
